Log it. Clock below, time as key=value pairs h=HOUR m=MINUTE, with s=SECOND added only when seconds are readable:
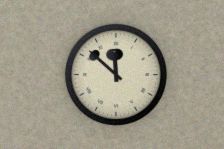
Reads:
h=11 m=52
